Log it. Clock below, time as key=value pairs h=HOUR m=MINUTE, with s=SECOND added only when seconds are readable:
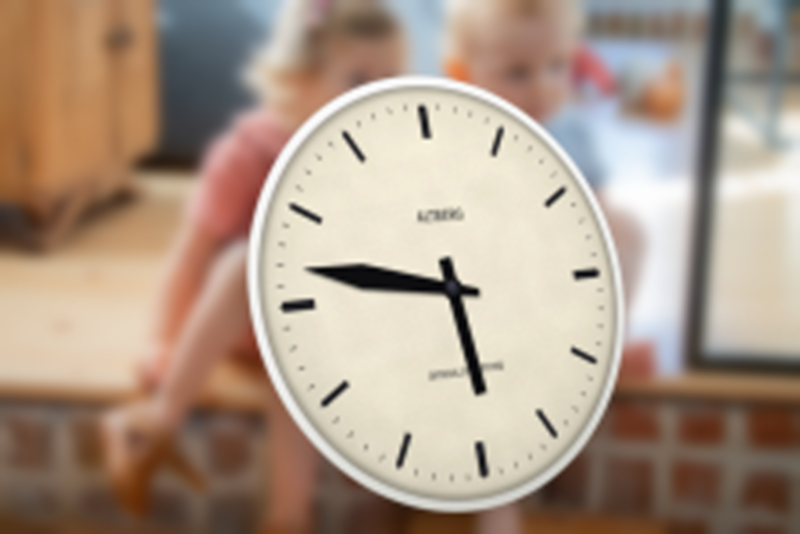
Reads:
h=5 m=47
